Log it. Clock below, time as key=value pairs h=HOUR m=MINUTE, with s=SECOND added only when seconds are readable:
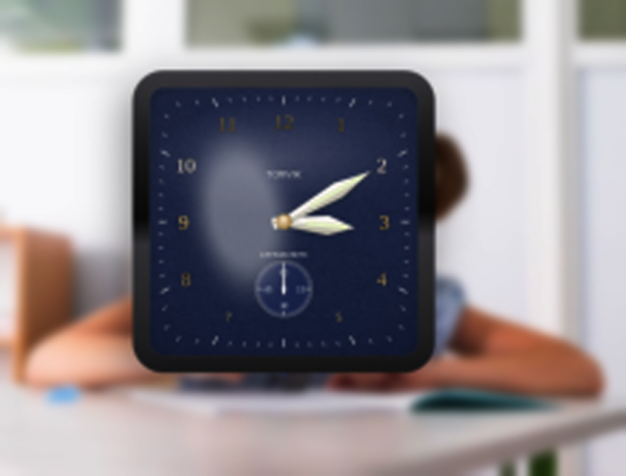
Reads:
h=3 m=10
